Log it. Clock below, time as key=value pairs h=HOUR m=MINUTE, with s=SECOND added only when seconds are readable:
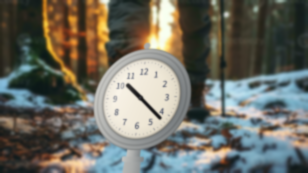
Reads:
h=10 m=22
